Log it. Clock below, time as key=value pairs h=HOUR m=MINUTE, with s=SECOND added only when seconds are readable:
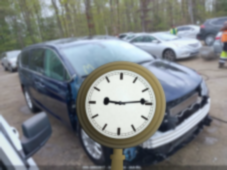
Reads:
h=9 m=14
